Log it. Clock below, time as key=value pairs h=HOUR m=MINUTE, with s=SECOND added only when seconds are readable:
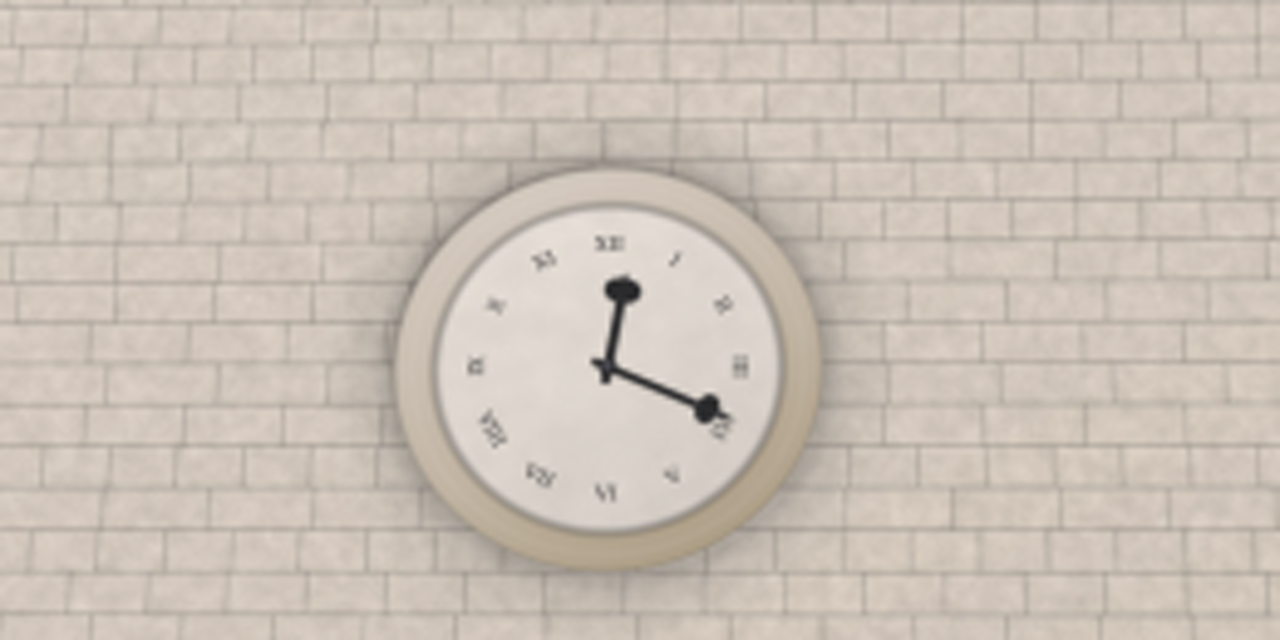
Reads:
h=12 m=19
